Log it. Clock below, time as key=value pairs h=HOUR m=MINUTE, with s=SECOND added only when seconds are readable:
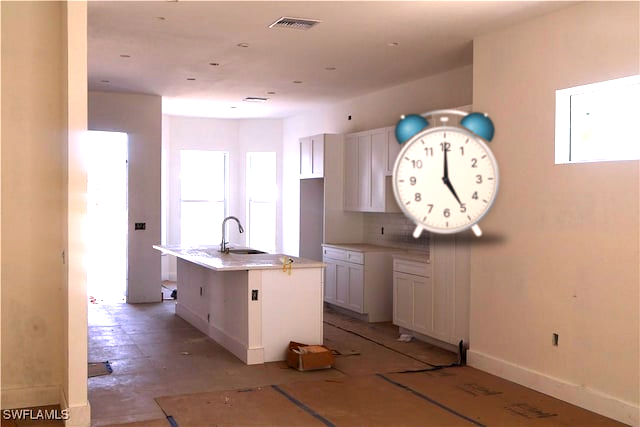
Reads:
h=5 m=0
